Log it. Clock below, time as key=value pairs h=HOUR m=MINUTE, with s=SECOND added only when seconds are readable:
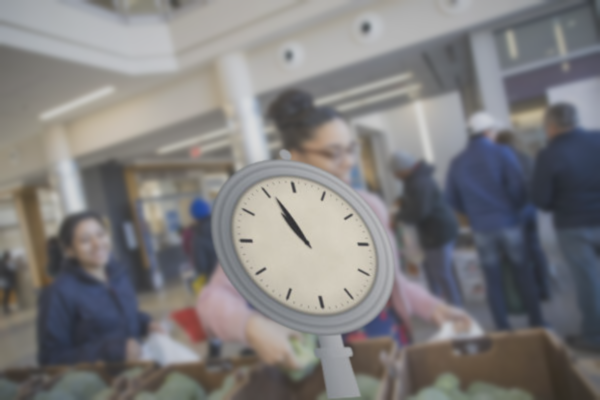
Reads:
h=10 m=56
